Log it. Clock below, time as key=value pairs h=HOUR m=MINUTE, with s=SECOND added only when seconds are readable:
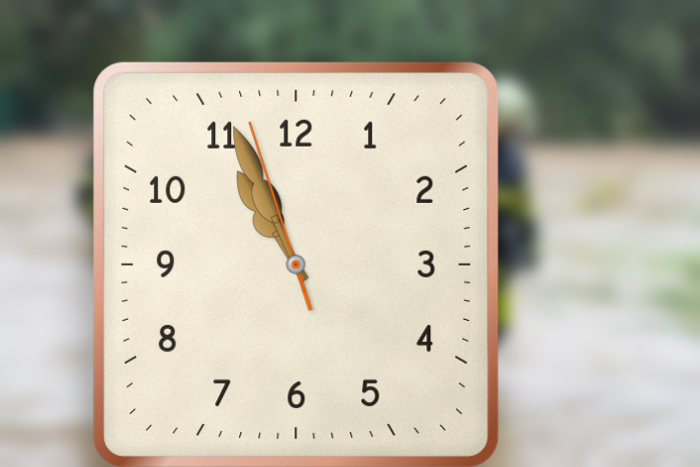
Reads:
h=10 m=55 s=57
